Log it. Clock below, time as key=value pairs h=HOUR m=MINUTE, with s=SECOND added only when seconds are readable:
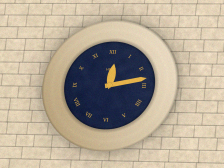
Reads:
h=12 m=13
